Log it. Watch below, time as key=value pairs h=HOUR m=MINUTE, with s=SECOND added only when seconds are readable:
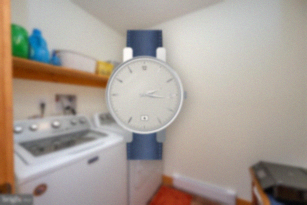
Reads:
h=2 m=16
